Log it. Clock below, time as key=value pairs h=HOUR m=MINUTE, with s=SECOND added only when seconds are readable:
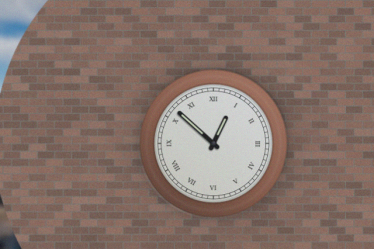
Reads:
h=12 m=52
